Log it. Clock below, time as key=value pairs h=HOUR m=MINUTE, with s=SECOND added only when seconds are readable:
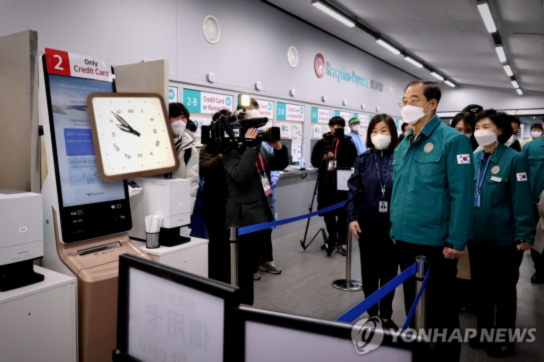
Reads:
h=9 m=53
